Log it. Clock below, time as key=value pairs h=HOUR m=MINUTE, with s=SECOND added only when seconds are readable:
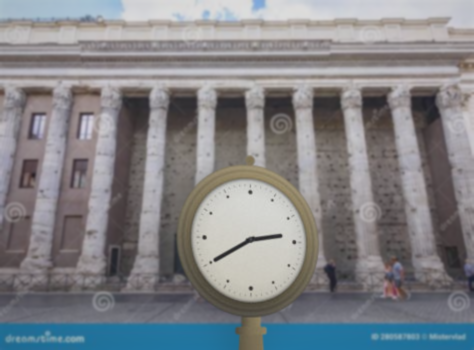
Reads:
h=2 m=40
